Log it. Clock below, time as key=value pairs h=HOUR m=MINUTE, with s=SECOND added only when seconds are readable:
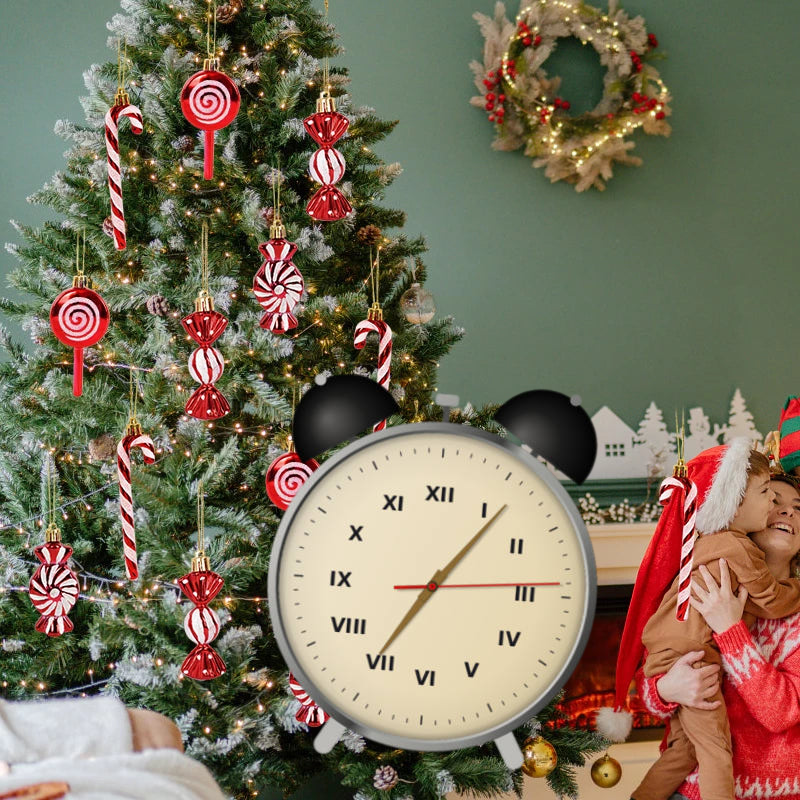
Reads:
h=7 m=6 s=14
